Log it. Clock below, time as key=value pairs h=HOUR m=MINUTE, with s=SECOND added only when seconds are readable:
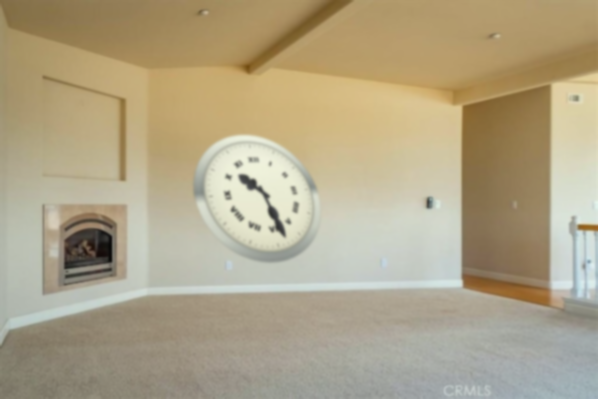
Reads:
h=10 m=28
